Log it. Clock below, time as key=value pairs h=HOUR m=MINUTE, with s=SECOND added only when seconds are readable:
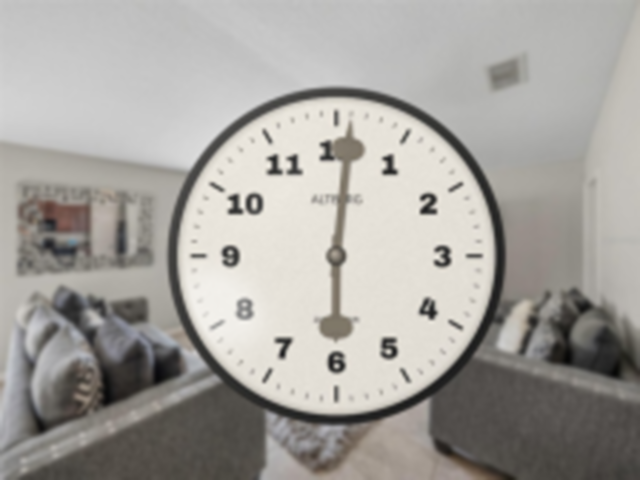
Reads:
h=6 m=1
